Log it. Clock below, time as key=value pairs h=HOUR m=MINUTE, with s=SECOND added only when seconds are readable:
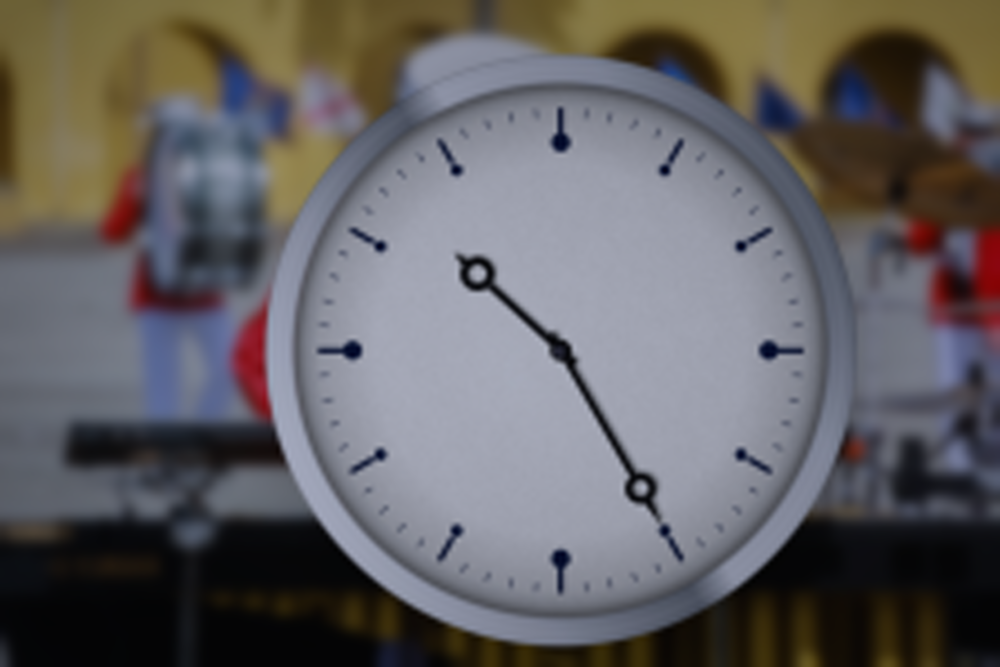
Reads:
h=10 m=25
